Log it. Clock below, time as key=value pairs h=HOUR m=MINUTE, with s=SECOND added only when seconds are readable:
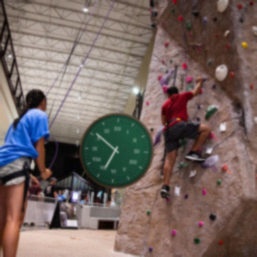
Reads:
h=6 m=51
